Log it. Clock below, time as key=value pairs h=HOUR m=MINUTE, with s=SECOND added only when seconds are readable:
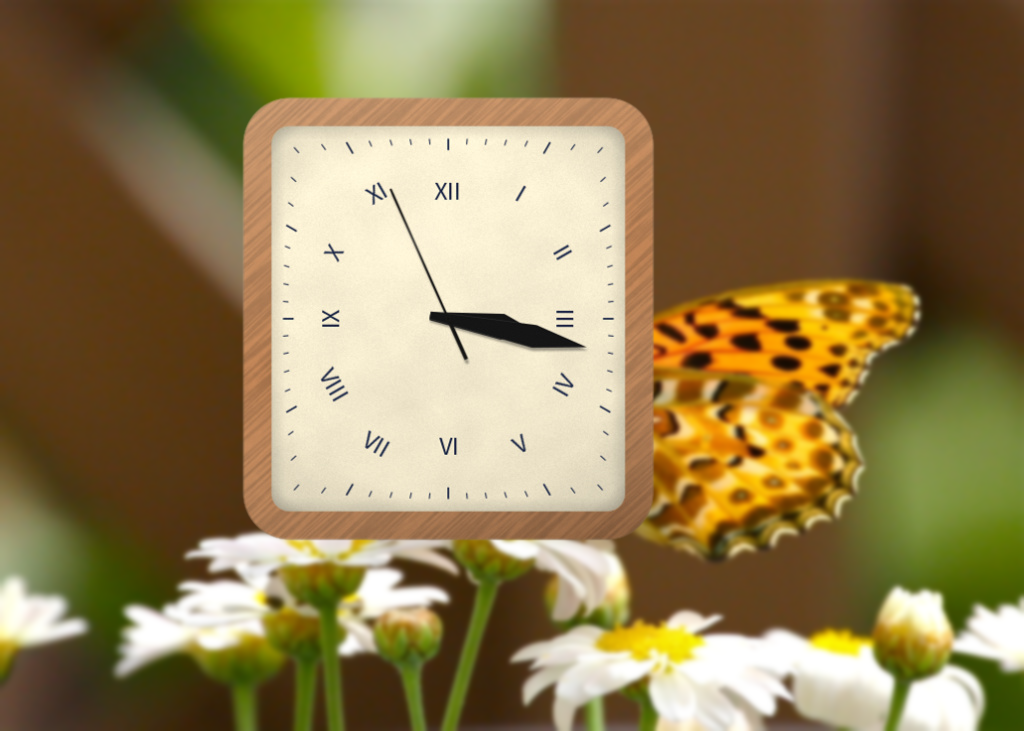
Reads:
h=3 m=16 s=56
